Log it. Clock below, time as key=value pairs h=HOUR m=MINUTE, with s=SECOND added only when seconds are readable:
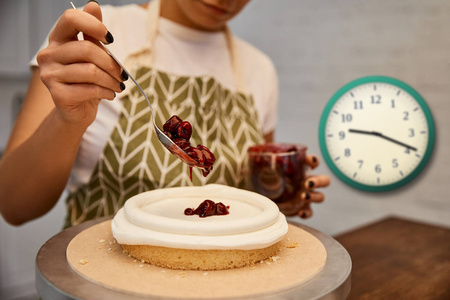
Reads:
h=9 m=19
